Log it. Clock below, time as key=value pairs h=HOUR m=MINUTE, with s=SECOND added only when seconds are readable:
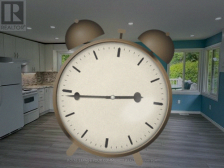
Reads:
h=2 m=44
